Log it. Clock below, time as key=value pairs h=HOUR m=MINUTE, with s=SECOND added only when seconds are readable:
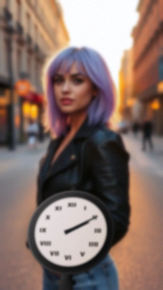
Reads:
h=2 m=10
